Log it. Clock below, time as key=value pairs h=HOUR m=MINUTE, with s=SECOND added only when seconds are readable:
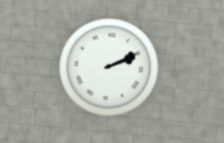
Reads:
h=2 m=10
